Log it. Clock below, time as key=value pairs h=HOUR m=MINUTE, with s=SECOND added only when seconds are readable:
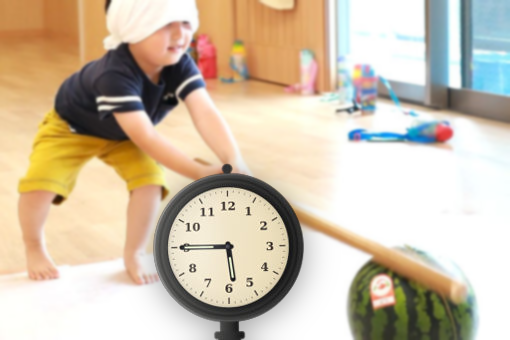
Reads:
h=5 m=45
